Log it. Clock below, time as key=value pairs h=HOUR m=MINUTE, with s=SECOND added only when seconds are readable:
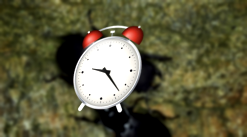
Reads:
h=9 m=23
